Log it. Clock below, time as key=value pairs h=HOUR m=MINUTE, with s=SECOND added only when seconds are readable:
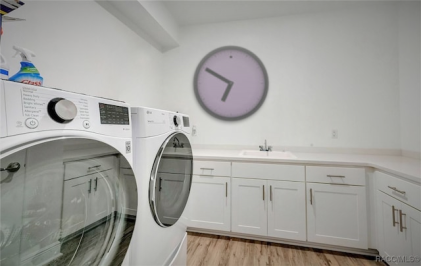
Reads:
h=6 m=50
